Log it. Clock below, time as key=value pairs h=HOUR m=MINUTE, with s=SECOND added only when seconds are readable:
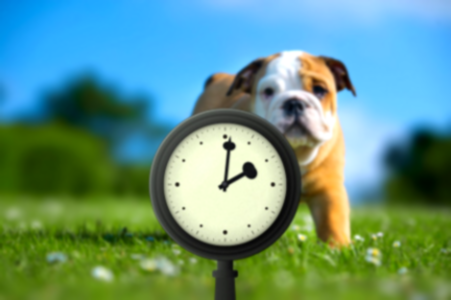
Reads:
h=2 m=1
